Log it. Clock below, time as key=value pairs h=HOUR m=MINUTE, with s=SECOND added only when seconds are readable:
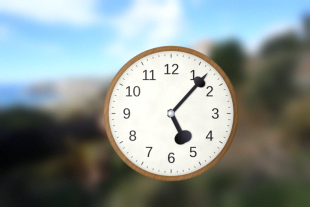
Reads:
h=5 m=7
